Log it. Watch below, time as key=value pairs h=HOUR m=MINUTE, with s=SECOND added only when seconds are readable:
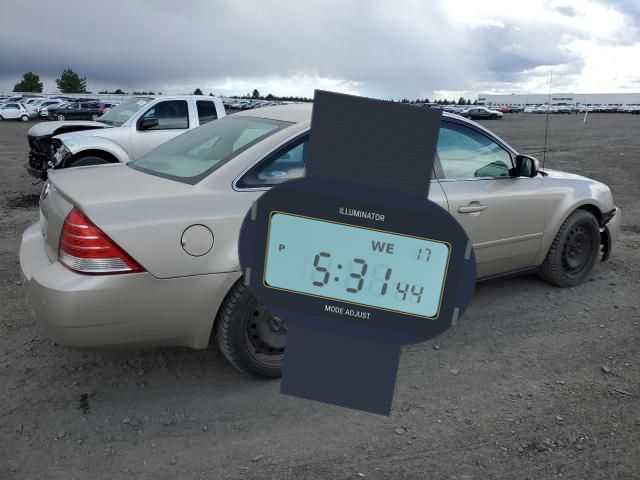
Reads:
h=5 m=31 s=44
